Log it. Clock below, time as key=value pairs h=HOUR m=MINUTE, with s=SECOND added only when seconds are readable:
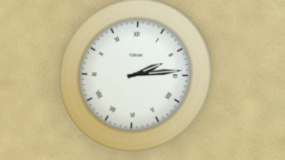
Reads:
h=2 m=14
